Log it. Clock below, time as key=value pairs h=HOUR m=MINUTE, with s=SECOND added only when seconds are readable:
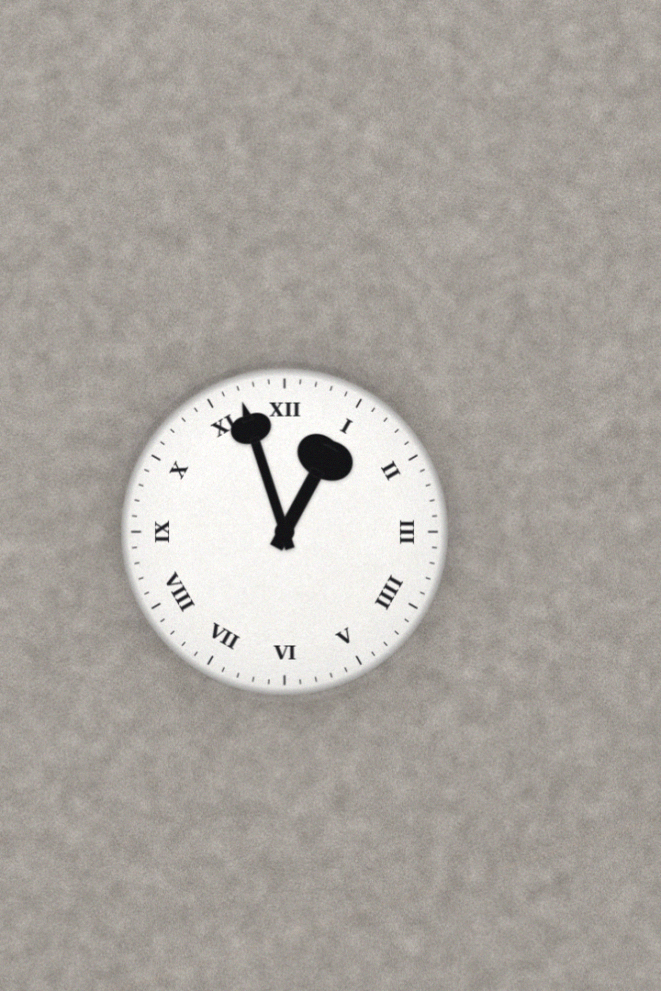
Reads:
h=12 m=57
